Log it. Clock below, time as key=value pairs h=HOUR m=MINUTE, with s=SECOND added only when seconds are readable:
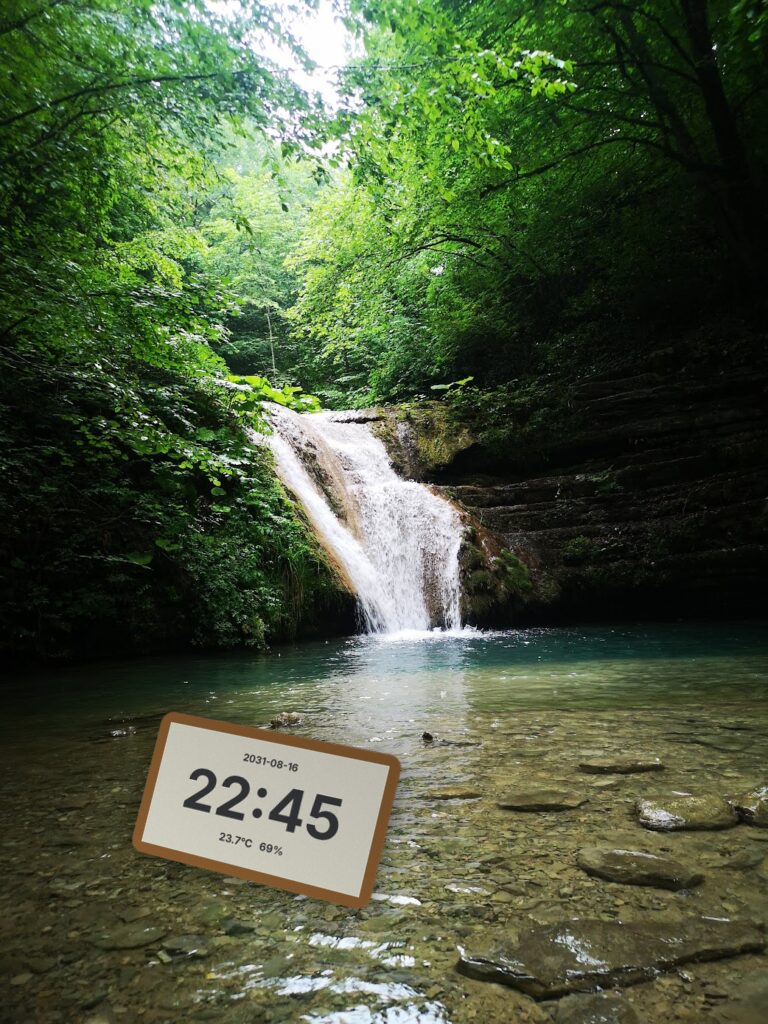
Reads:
h=22 m=45
